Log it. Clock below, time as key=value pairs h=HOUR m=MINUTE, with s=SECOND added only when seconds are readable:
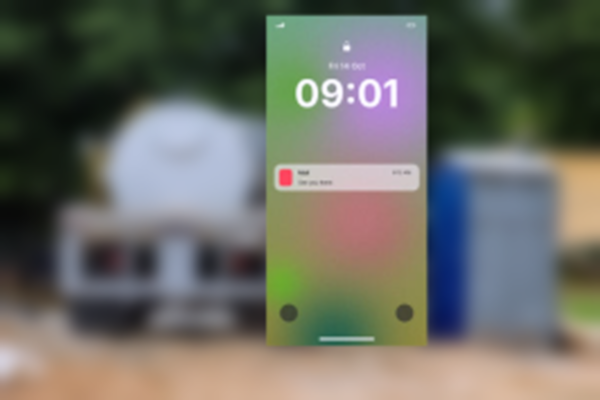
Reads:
h=9 m=1
